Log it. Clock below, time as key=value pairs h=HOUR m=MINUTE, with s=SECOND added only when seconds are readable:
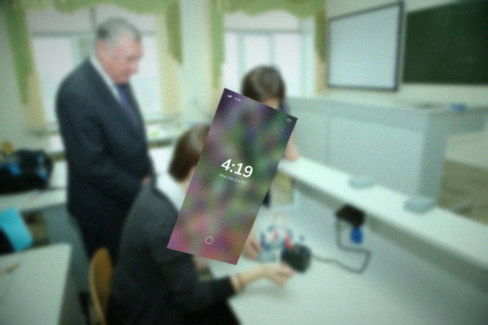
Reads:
h=4 m=19
